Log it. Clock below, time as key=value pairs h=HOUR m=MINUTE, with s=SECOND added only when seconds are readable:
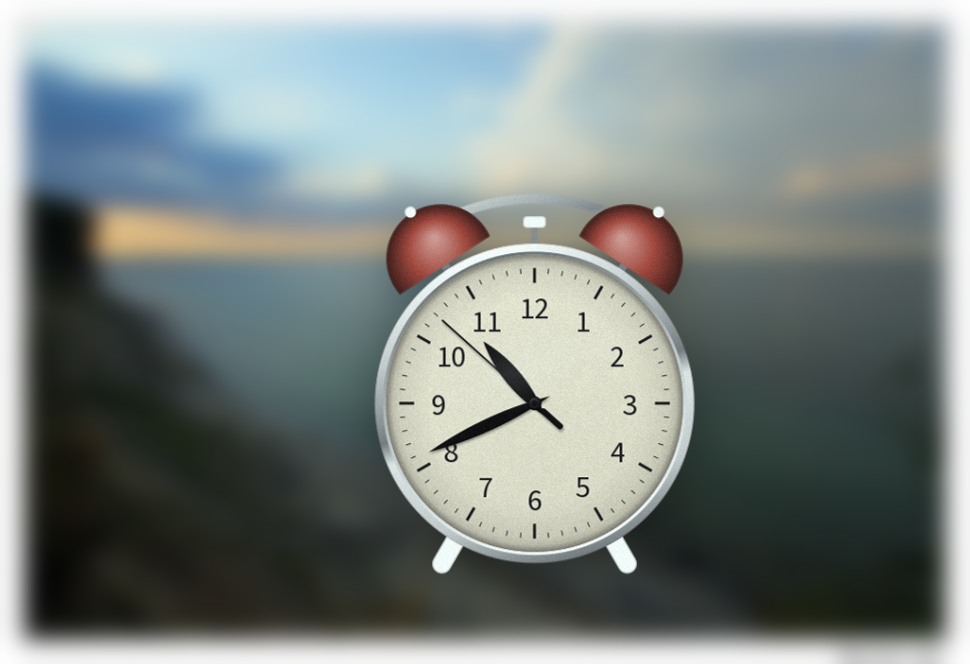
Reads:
h=10 m=40 s=52
